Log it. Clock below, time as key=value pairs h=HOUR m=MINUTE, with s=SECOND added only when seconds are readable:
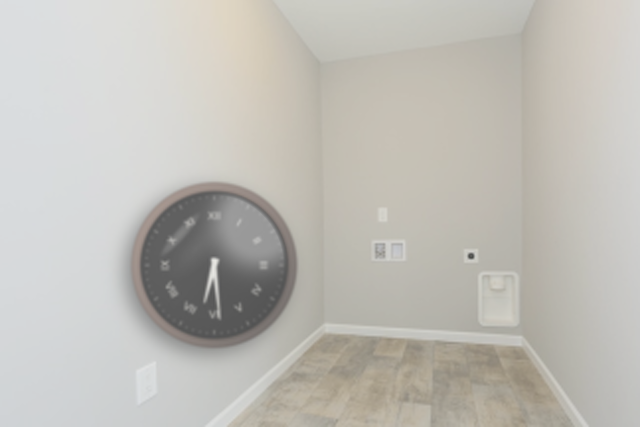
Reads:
h=6 m=29
